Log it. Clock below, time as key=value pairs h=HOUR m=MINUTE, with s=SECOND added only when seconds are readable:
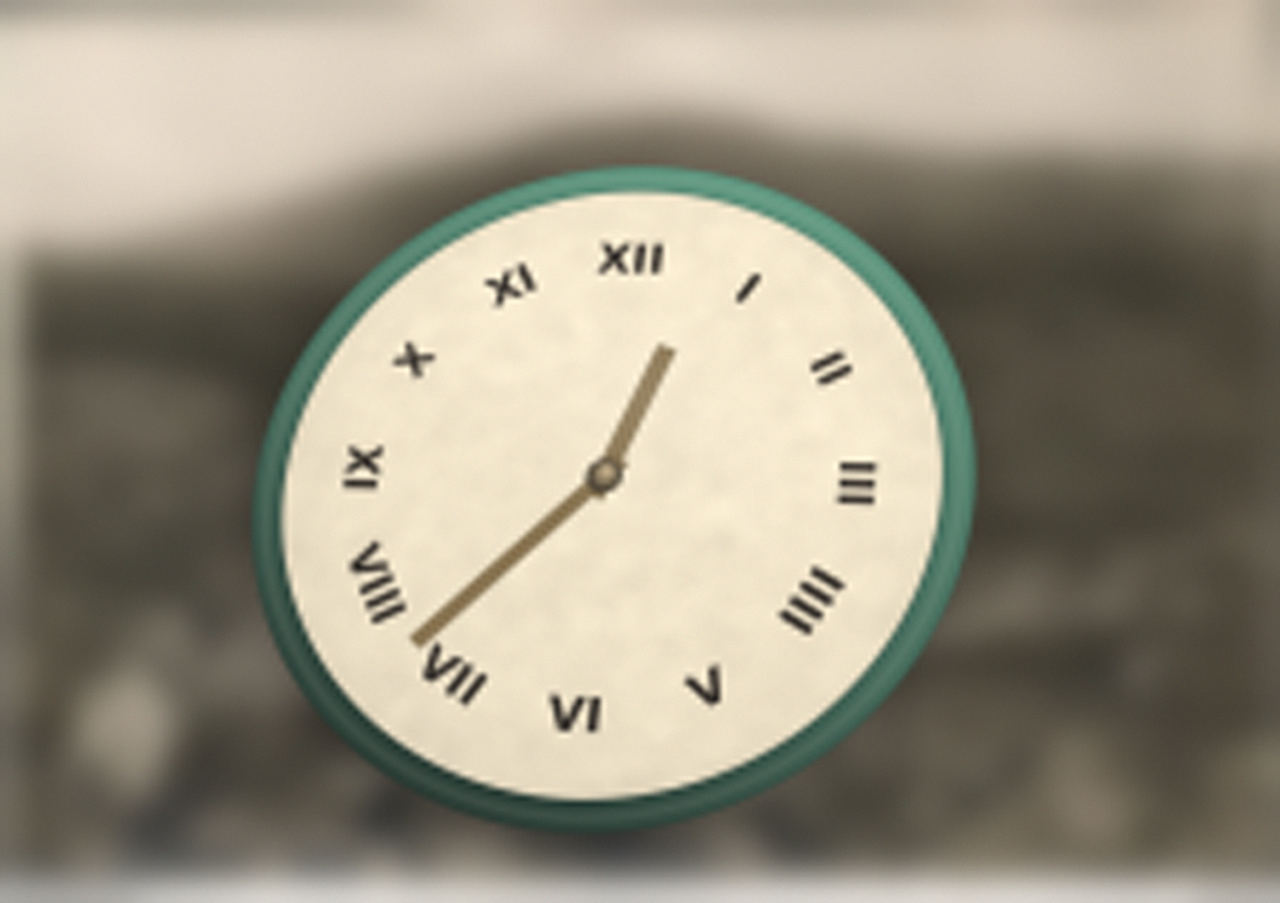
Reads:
h=12 m=37
